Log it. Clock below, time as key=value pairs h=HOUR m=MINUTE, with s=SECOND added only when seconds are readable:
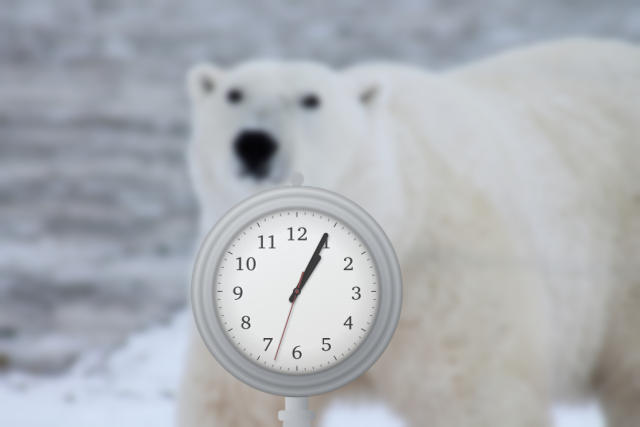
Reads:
h=1 m=4 s=33
